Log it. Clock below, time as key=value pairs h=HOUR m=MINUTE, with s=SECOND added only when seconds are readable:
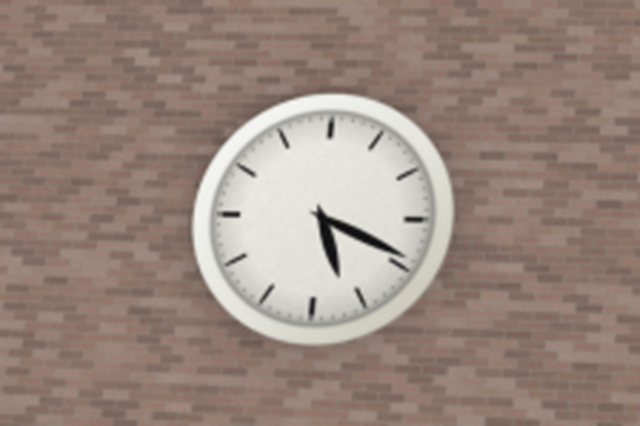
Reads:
h=5 m=19
